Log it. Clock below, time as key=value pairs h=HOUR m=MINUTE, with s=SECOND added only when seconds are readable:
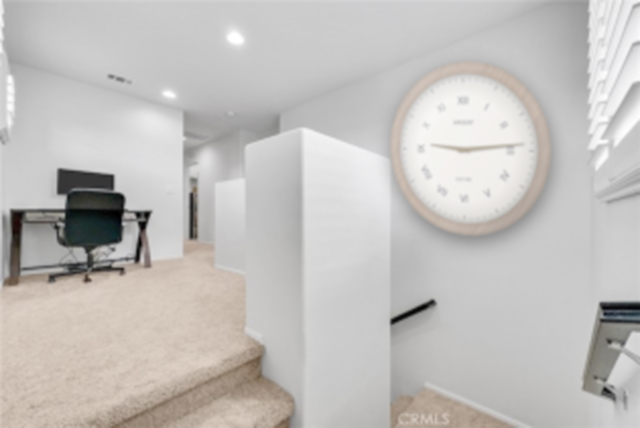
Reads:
h=9 m=14
